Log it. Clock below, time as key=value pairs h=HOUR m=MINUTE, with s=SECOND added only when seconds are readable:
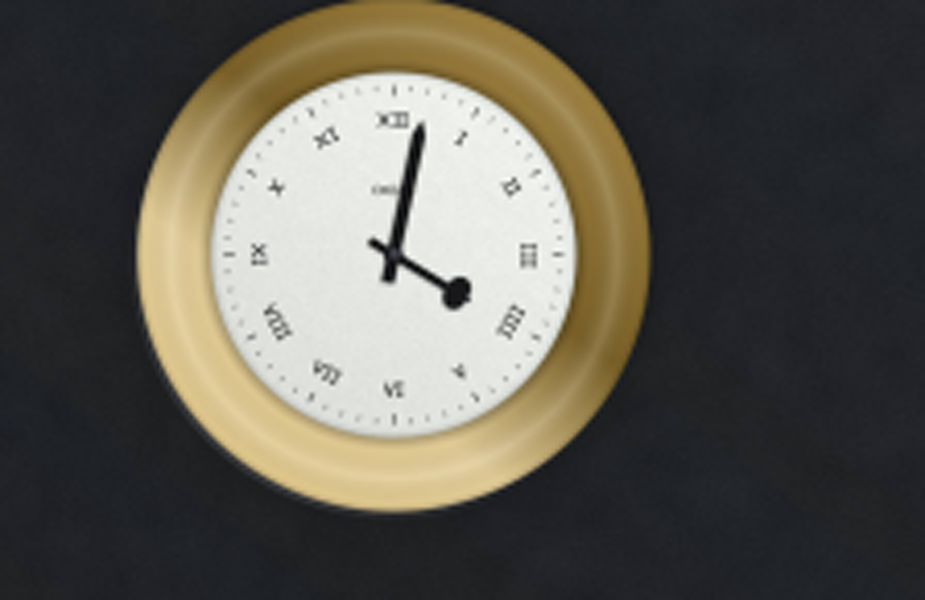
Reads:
h=4 m=2
